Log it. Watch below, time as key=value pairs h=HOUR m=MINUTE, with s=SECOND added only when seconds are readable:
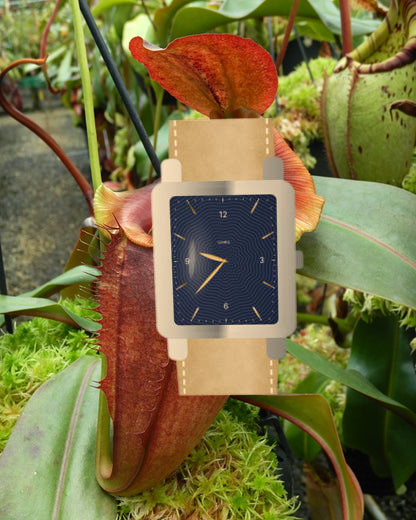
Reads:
h=9 m=37
